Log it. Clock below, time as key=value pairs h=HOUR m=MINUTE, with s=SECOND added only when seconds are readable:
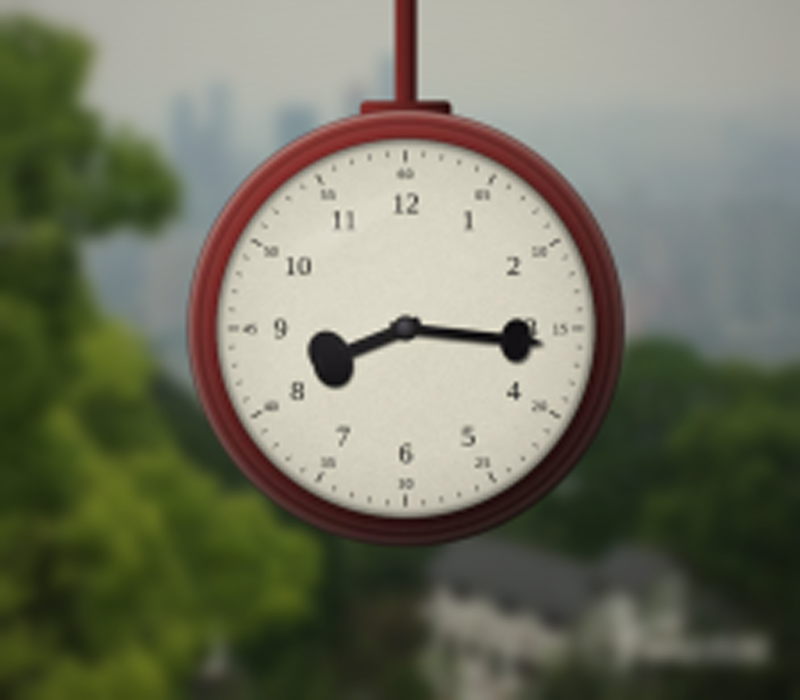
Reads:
h=8 m=16
